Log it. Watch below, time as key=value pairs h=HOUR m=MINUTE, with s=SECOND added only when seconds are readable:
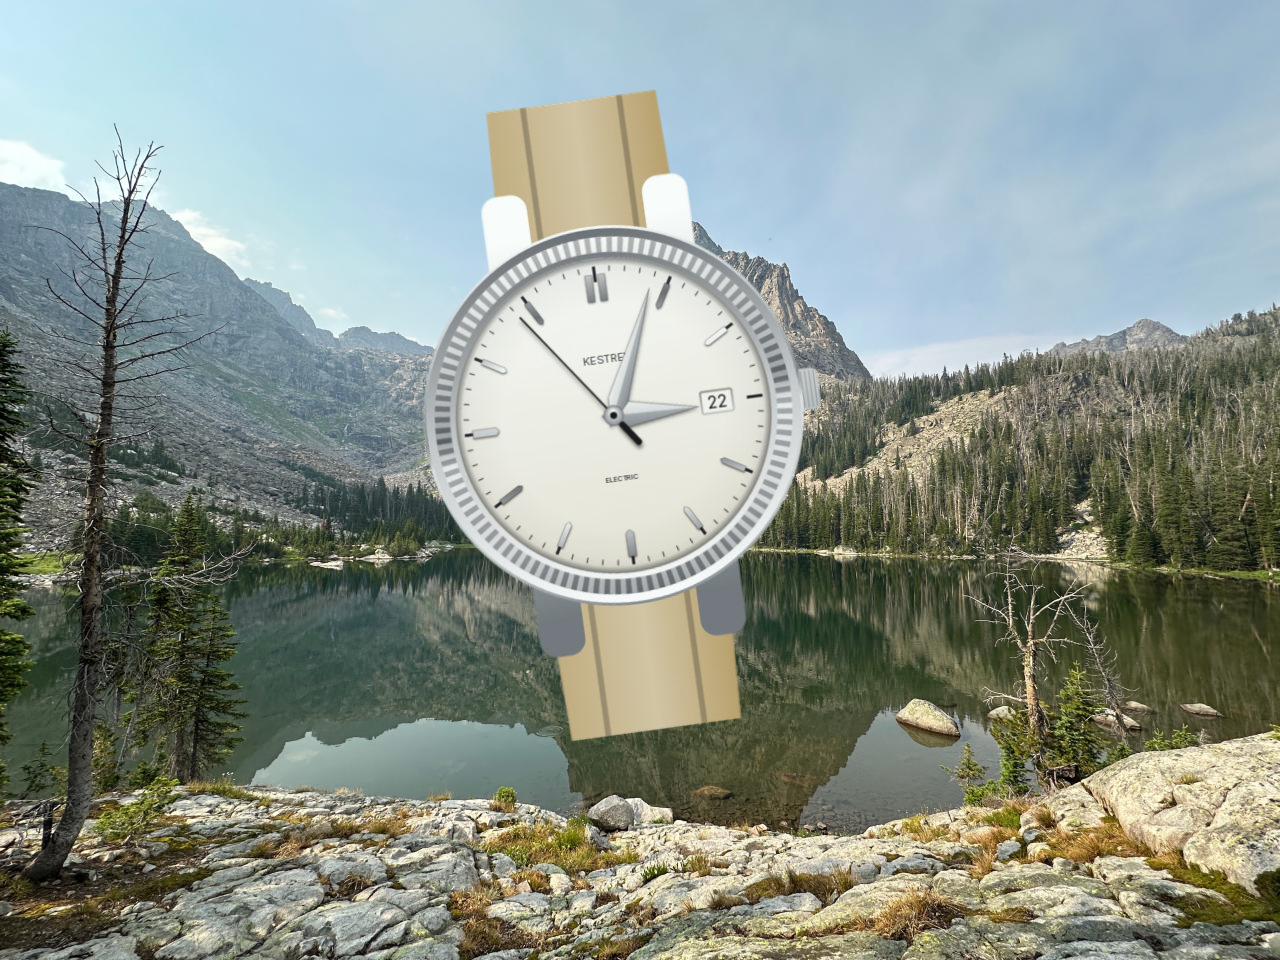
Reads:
h=3 m=3 s=54
